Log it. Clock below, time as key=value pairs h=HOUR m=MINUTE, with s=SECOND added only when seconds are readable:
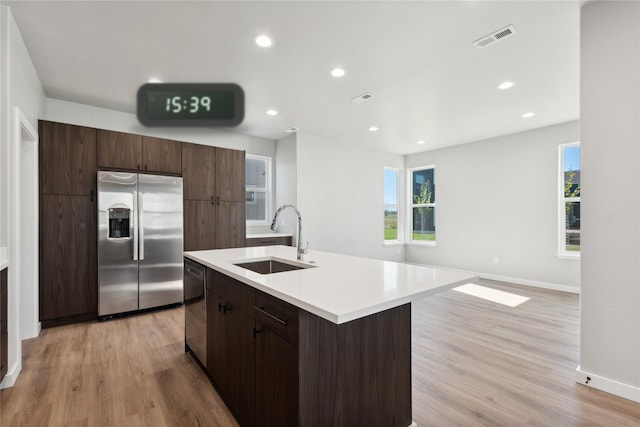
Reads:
h=15 m=39
